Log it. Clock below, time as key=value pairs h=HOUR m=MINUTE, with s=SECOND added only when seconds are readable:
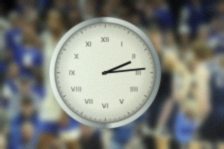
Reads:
h=2 m=14
